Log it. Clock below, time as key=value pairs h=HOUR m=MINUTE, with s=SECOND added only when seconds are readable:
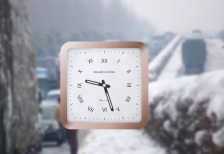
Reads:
h=9 m=27
